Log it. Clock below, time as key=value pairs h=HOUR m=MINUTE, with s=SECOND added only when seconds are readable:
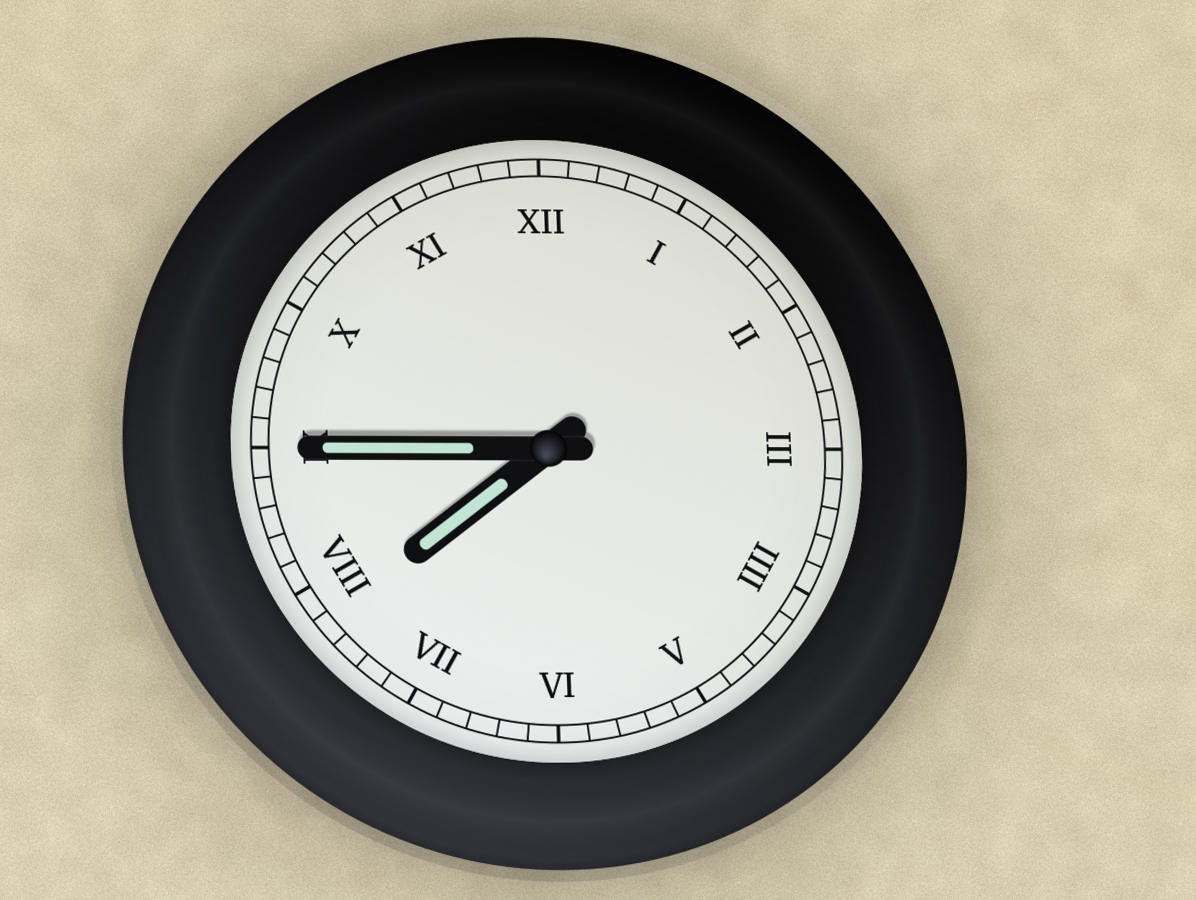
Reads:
h=7 m=45
